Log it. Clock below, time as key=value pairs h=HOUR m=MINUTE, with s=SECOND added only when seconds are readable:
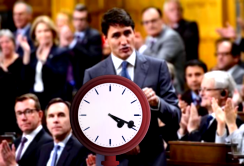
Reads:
h=4 m=19
